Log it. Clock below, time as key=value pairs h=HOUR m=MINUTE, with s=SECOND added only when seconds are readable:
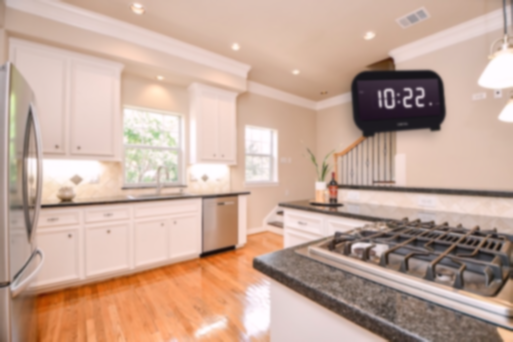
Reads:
h=10 m=22
